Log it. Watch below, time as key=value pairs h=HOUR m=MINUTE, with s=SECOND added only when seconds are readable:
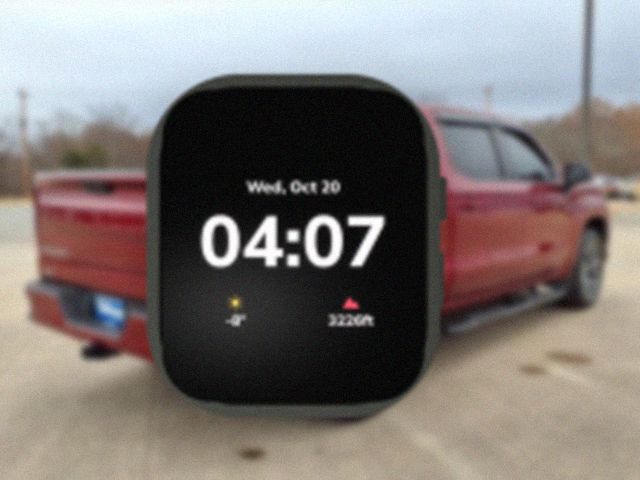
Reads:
h=4 m=7
